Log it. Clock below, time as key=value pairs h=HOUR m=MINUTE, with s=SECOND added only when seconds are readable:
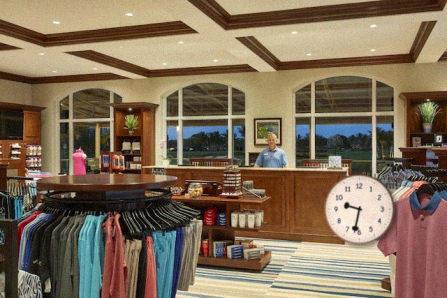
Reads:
h=9 m=32
